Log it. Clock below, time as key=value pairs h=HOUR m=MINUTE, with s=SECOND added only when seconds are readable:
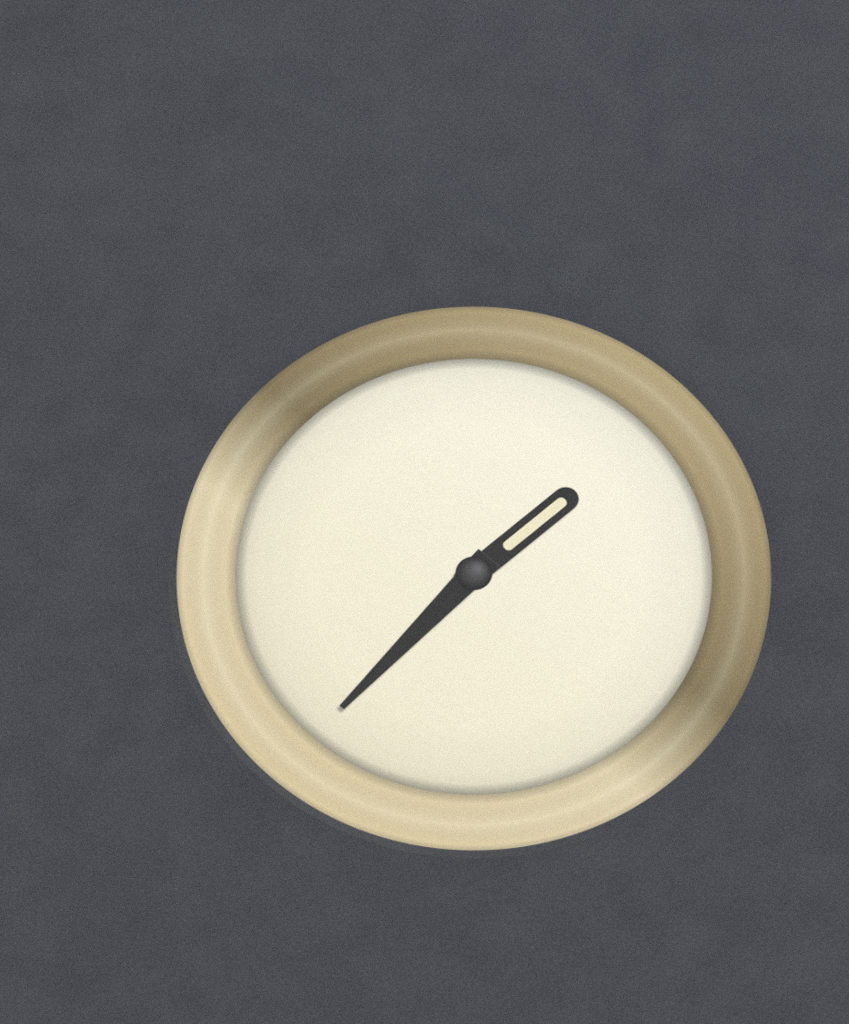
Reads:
h=1 m=37
